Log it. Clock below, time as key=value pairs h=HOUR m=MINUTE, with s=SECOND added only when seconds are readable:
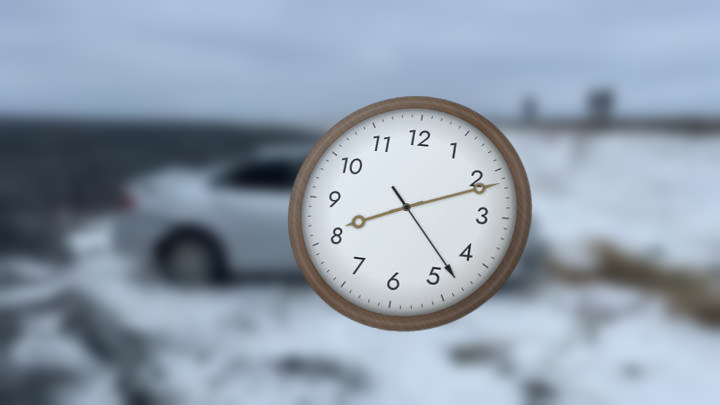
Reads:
h=8 m=11 s=23
